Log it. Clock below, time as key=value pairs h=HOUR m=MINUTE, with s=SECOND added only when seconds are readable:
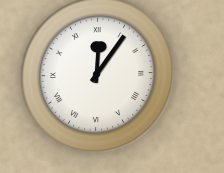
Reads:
h=12 m=6
